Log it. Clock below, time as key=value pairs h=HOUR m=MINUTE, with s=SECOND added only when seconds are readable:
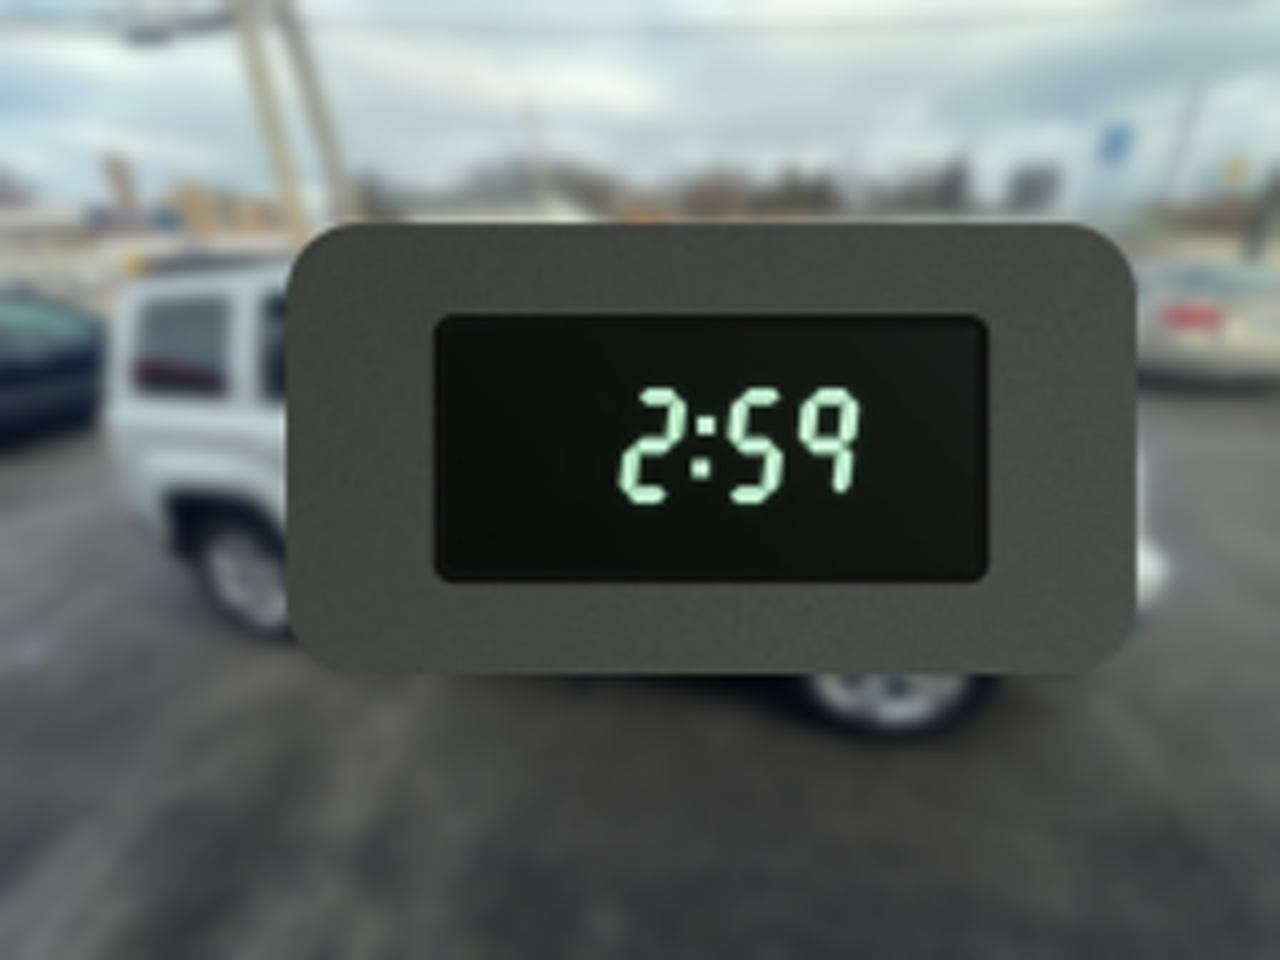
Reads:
h=2 m=59
